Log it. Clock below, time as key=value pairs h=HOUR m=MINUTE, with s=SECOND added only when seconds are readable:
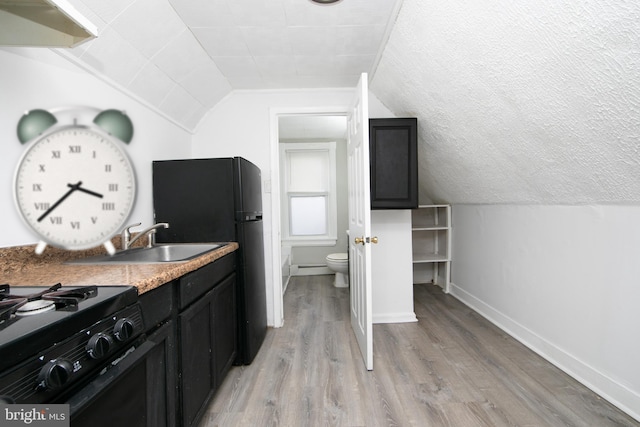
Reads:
h=3 m=38
